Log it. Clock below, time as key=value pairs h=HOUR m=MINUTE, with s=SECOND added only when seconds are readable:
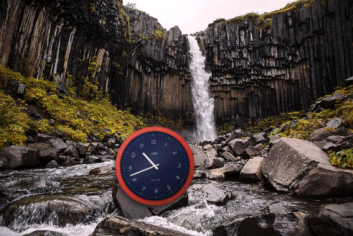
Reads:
h=10 m=42
